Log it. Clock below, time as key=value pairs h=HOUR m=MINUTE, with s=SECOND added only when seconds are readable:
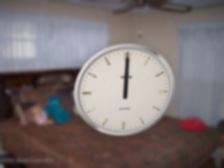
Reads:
h=12 m=0
